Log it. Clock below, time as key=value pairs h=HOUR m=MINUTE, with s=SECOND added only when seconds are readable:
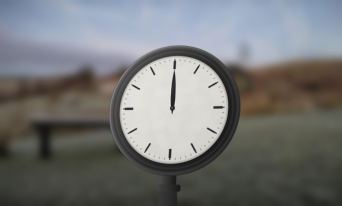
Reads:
h=12 m=0
